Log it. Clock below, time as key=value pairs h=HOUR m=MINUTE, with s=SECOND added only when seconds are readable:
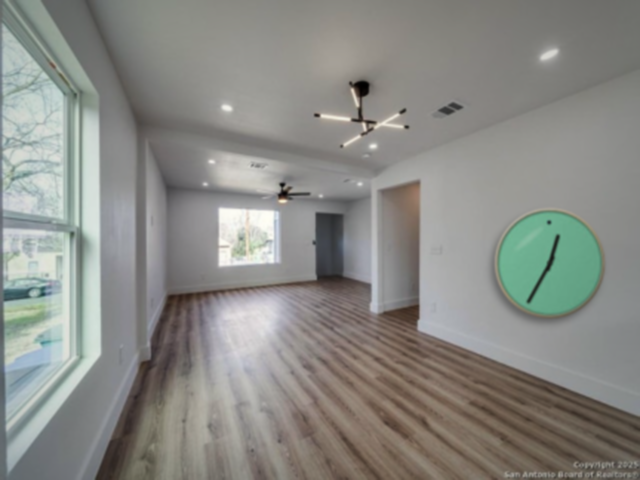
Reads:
h=12 m=35
